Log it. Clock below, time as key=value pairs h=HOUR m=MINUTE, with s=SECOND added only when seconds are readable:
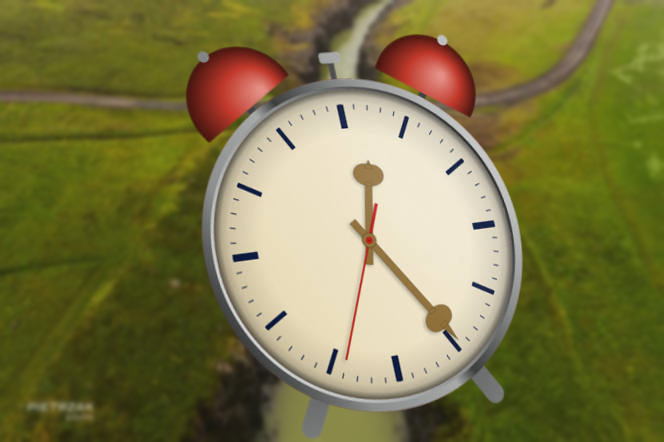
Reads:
h=12 m=24 s=34
